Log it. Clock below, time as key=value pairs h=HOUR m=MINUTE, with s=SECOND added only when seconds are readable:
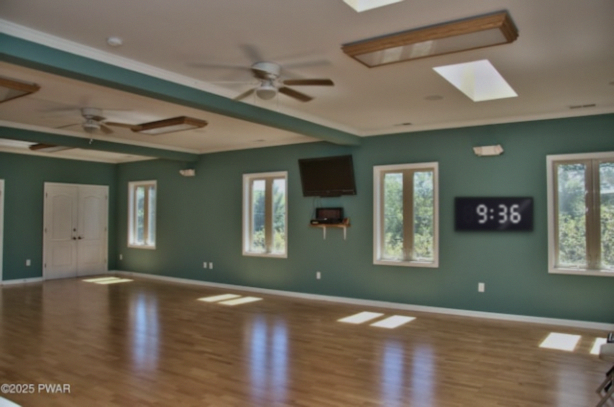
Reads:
h=9 m=36
